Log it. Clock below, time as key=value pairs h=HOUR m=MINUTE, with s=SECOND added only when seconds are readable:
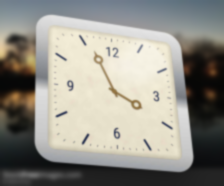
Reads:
h=3 m=56
